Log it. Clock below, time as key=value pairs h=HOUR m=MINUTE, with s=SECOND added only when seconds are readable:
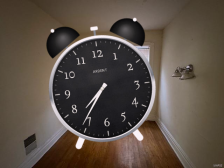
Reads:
h=7 m=36
